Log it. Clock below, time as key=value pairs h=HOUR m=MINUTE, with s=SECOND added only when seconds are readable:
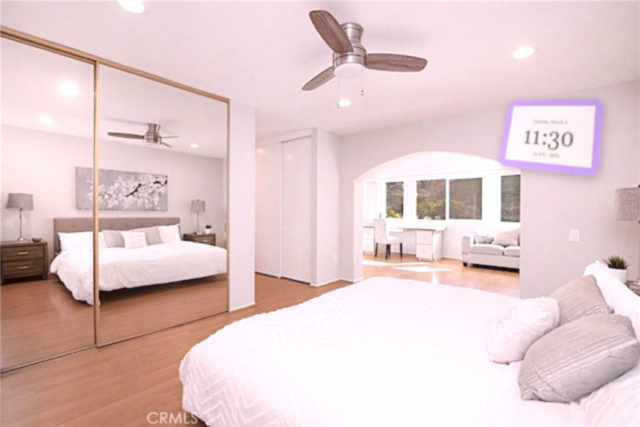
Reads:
h=11 m=30
